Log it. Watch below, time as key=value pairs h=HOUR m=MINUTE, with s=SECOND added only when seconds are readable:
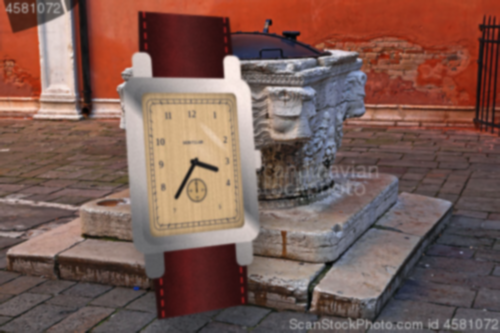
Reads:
h=3 m=36
